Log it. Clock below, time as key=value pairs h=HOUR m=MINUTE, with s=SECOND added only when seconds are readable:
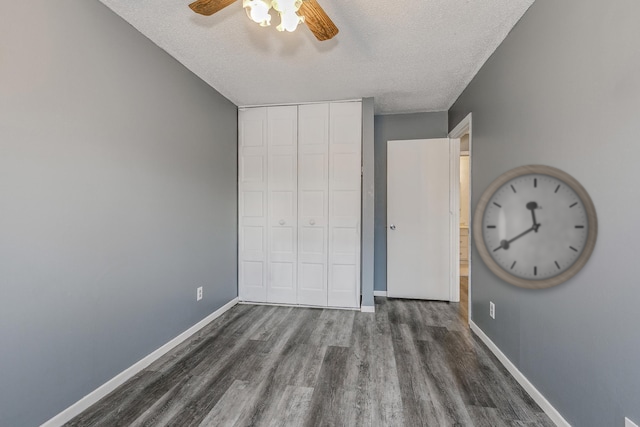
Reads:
h=11 m=40
